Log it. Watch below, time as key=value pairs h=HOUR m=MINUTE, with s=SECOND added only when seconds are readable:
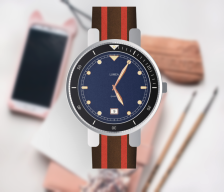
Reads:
h=5 m=5
